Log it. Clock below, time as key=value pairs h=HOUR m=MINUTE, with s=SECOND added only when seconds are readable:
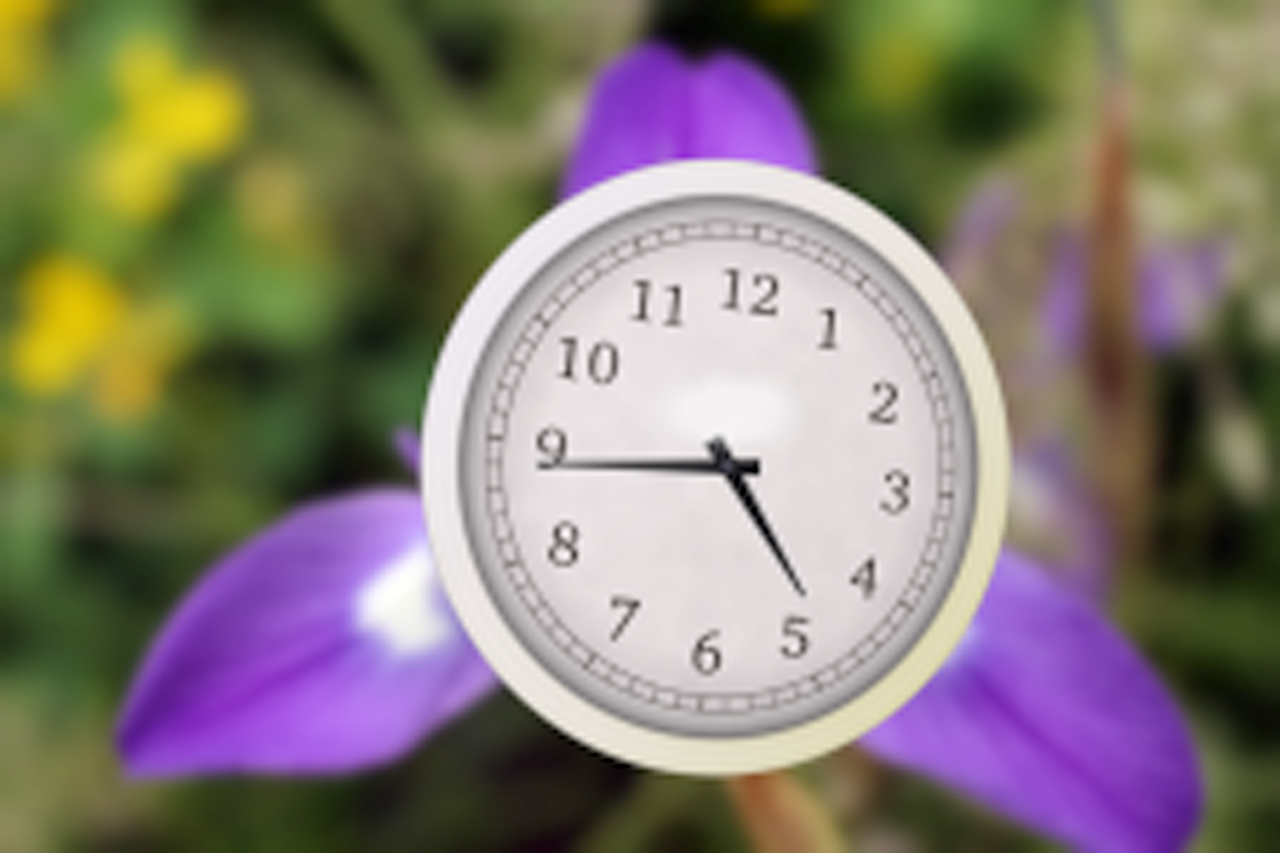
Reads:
h=4 m=44
